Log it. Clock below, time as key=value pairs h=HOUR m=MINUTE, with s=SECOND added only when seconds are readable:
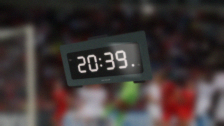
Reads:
h=20 m=39
